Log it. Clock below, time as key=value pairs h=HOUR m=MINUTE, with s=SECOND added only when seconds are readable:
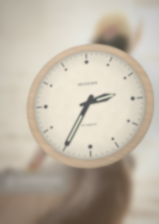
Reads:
h=2 m=35
